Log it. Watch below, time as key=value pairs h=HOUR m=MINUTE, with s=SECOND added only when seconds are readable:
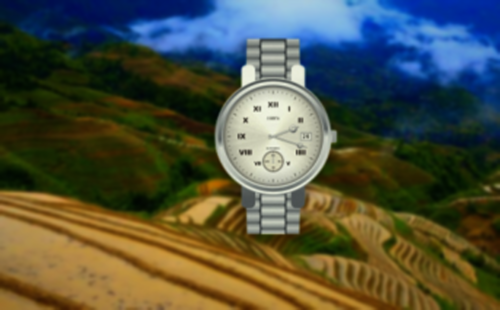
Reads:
h=2 m=18
